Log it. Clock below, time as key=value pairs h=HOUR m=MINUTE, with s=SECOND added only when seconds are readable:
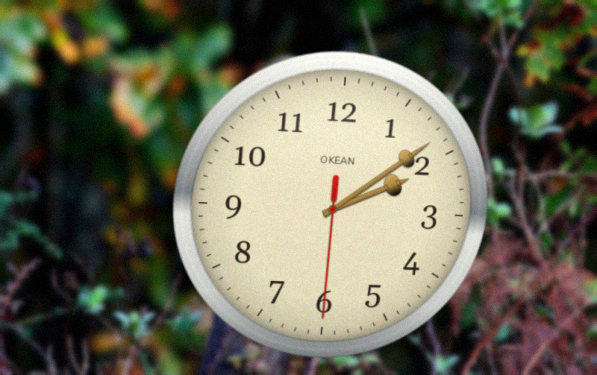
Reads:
h=2 m=8 s=30
